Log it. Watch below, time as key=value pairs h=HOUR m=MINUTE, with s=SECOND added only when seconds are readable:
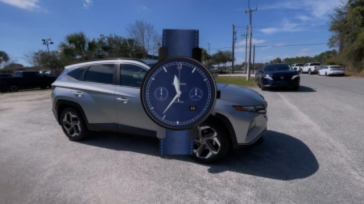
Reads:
h=11 m=36
